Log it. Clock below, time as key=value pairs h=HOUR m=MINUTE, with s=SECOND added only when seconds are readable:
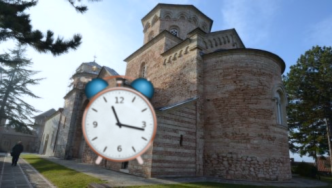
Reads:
h=11 m=17
